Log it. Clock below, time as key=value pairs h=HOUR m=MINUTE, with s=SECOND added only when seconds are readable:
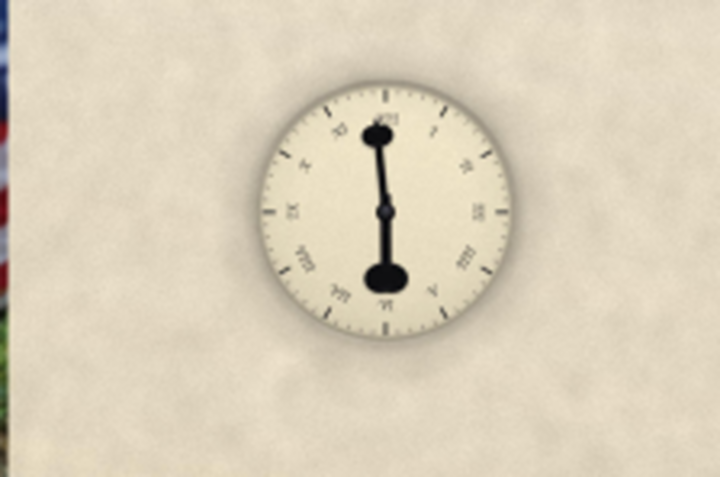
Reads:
h=5 m=59
